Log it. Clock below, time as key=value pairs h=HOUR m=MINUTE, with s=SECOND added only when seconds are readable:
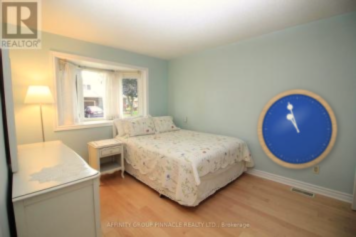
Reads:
h=10 m=57
